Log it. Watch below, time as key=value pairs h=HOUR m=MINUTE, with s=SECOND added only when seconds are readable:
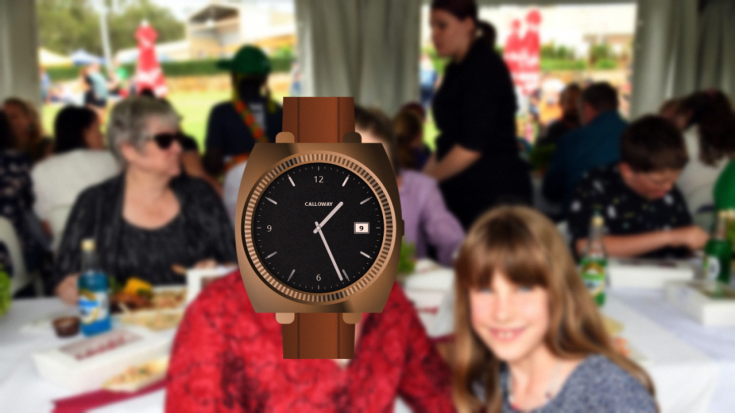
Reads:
h=1 m=26
